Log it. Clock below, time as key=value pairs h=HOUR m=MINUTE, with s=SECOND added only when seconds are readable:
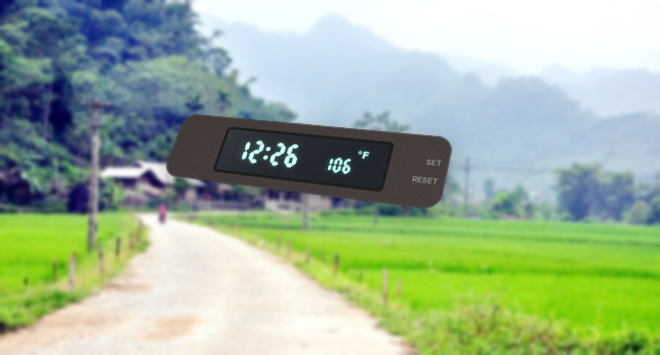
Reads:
h=12 m=26
